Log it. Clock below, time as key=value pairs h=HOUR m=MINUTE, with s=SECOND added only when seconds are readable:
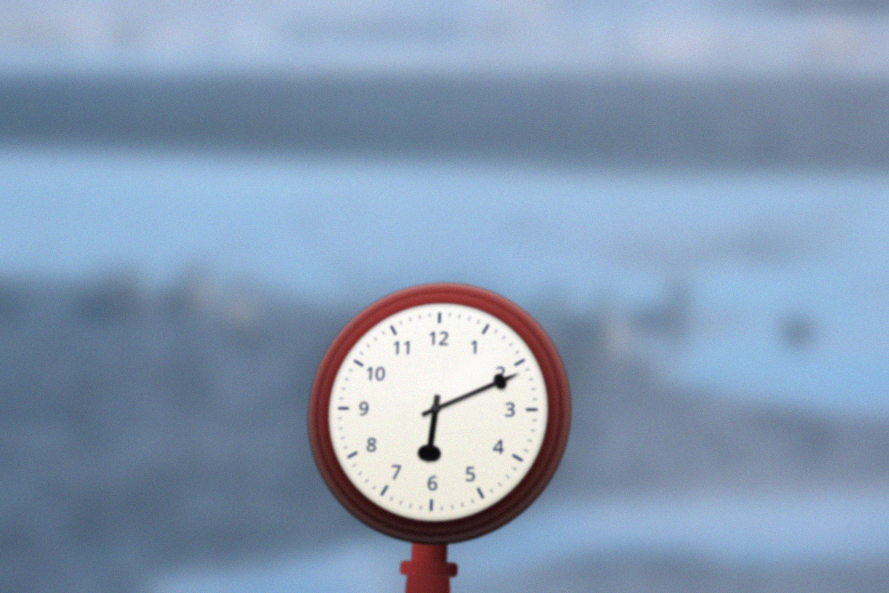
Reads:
h=6 m=11
